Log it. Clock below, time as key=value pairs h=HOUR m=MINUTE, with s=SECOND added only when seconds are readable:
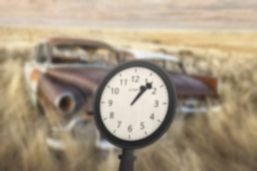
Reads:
h=1 m=7
